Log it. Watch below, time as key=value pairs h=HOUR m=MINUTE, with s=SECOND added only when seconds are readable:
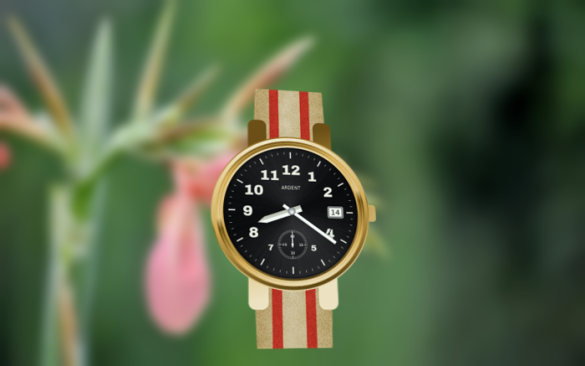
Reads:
h=8 m=21
